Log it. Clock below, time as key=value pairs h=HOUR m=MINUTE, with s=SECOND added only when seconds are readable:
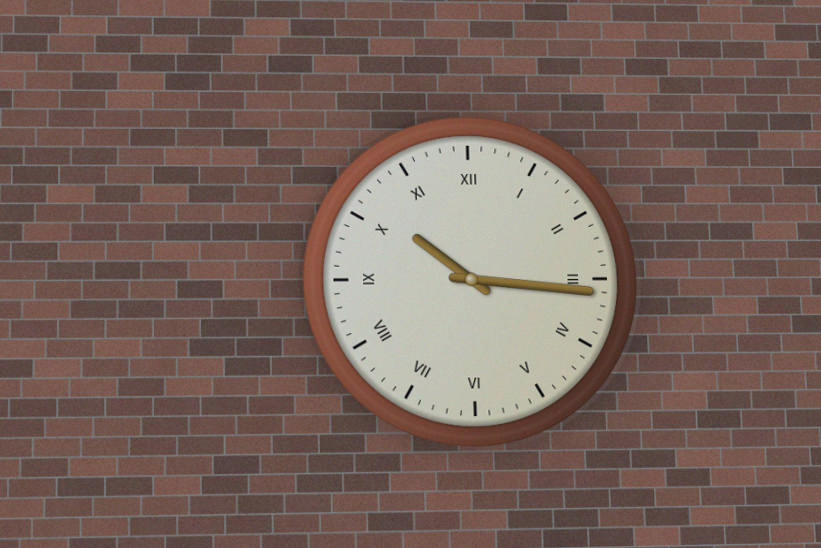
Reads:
h=10 m=16
